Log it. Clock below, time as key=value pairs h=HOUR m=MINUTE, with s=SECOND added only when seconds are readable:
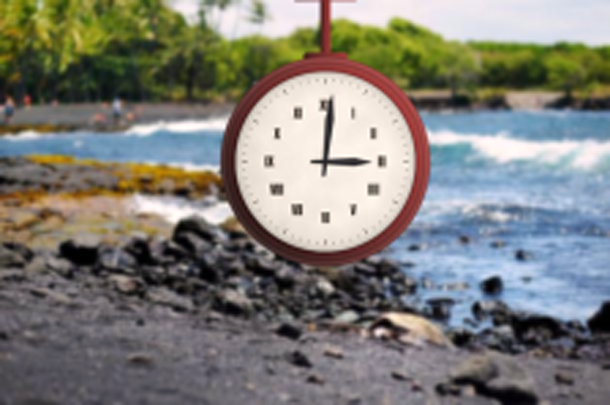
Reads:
h=3 m=1
